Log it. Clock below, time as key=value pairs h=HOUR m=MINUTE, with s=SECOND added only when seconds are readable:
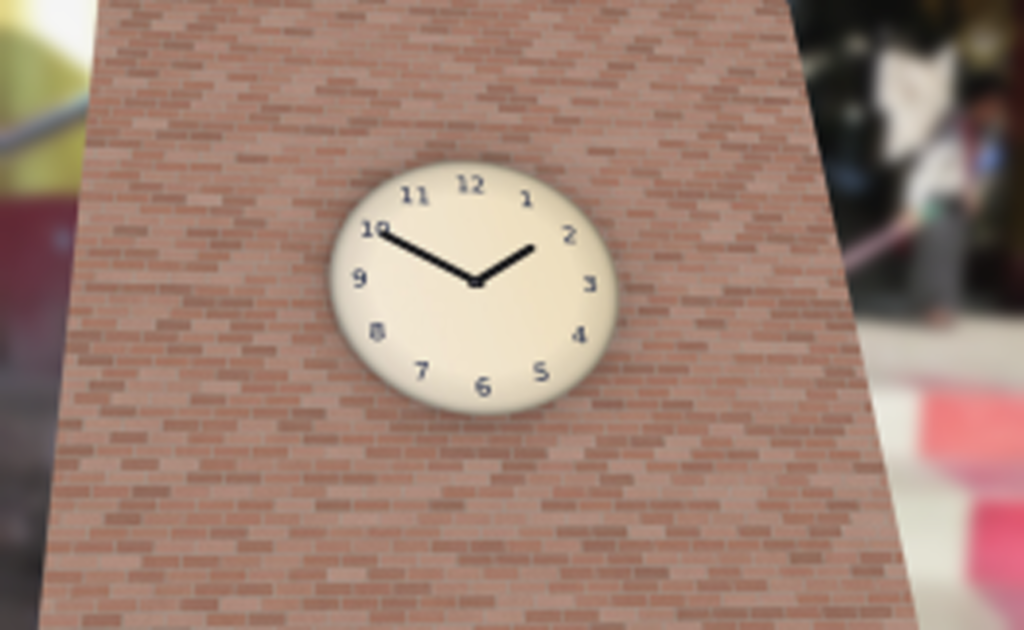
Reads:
h=1 m=50
